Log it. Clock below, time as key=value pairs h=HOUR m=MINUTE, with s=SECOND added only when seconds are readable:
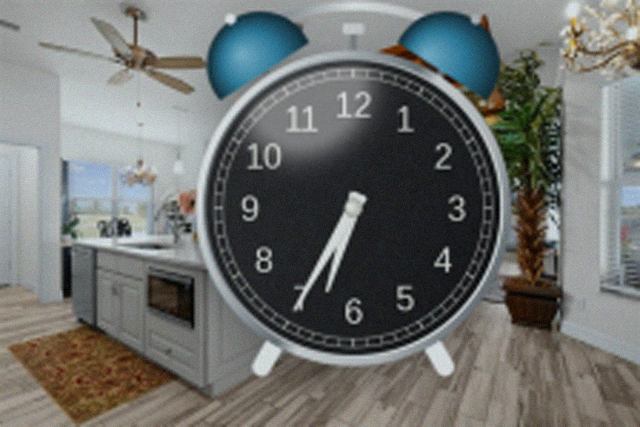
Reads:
h=6 m=35
